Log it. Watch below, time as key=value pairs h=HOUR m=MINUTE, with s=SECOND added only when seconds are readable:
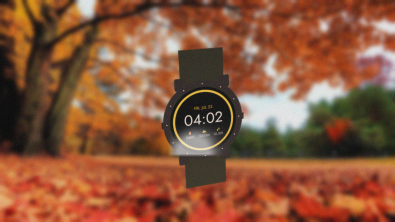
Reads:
h=4 m=2
